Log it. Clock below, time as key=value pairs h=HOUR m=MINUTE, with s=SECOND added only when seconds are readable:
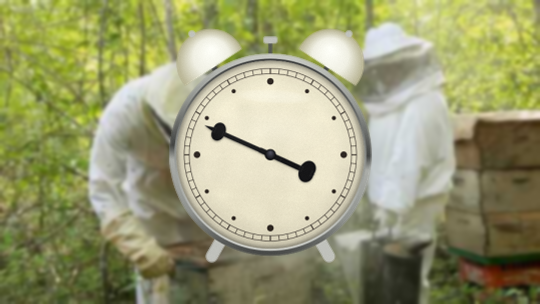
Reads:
h=3 m=49
